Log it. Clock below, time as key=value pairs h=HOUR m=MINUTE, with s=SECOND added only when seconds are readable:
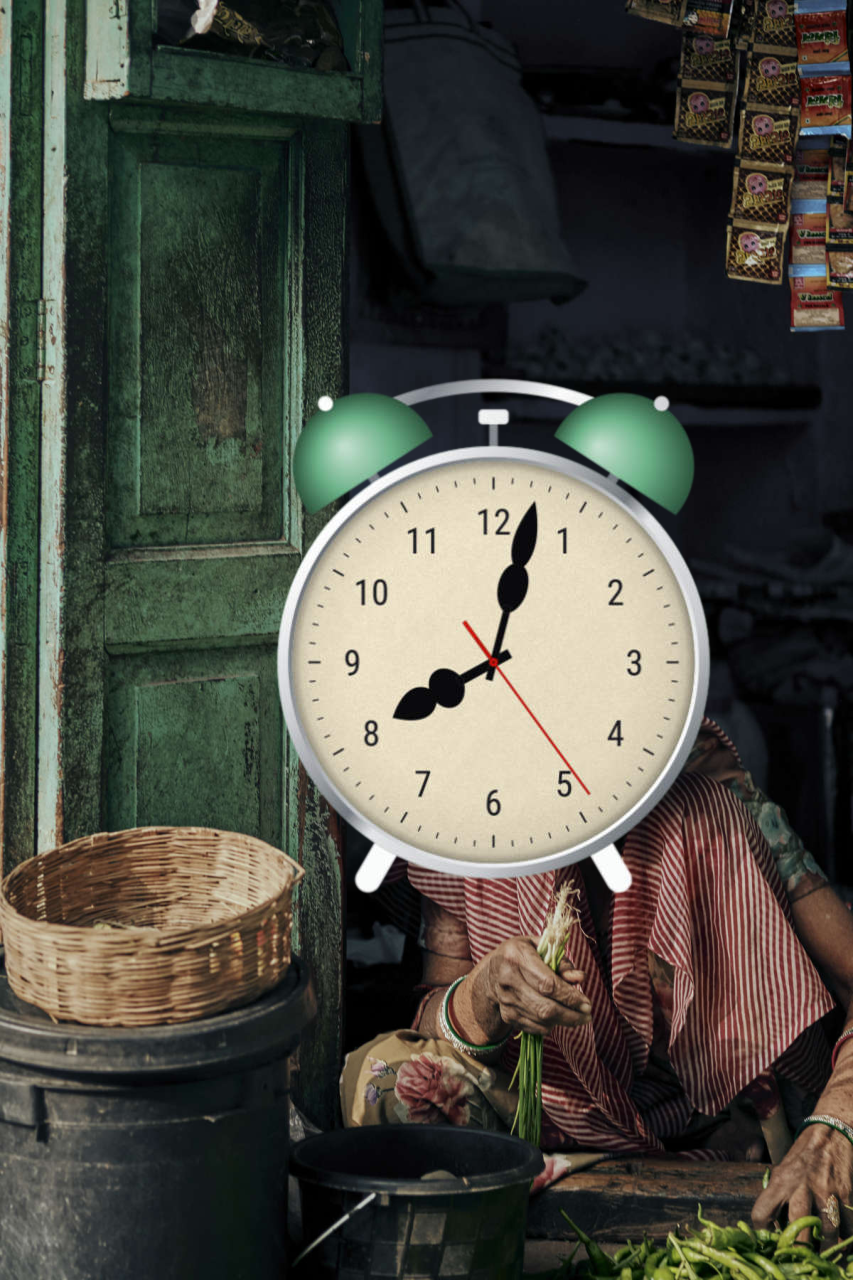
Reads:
h=8 m=2 s=24
